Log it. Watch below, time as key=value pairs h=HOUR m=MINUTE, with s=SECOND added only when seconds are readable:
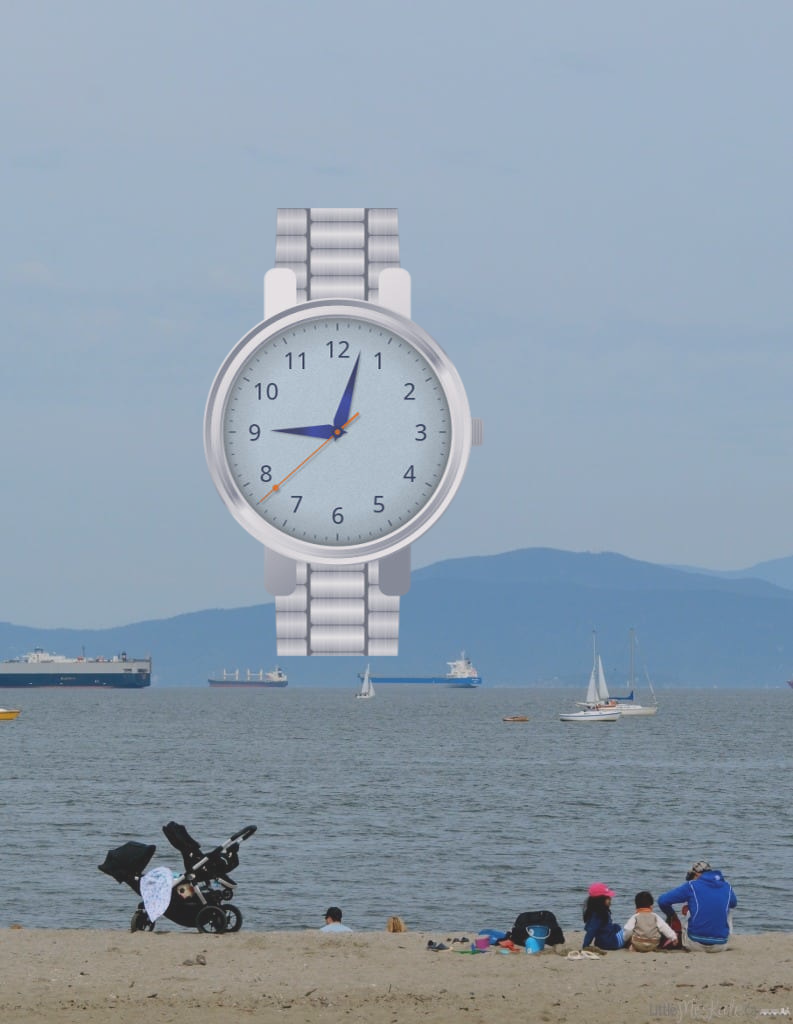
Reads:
h=9 m=2 s=38
